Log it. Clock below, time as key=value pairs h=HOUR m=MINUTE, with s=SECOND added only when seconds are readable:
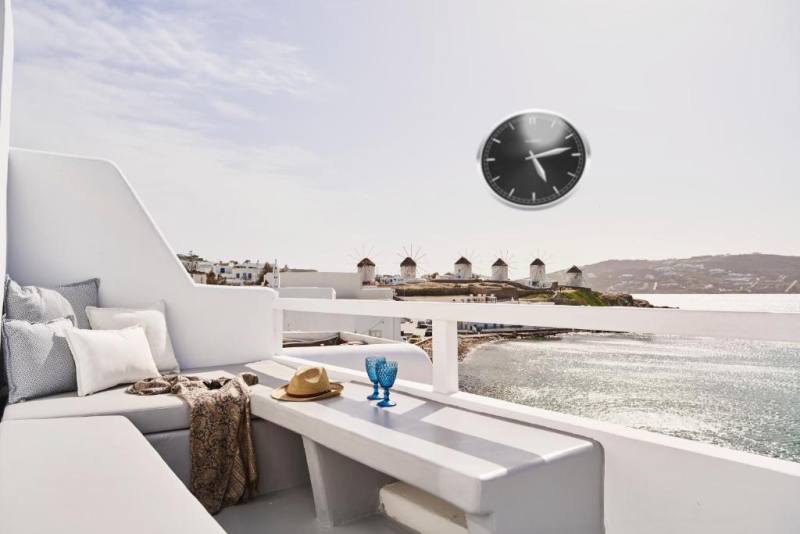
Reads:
h=5 m=13
